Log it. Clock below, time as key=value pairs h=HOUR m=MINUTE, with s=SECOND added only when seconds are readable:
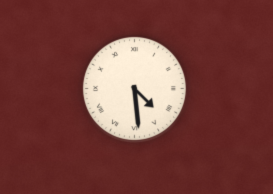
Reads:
h=4 m=29
